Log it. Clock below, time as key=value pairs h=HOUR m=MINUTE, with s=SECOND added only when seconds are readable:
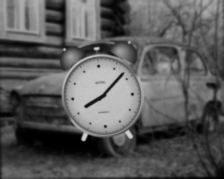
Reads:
h=8 m=8
